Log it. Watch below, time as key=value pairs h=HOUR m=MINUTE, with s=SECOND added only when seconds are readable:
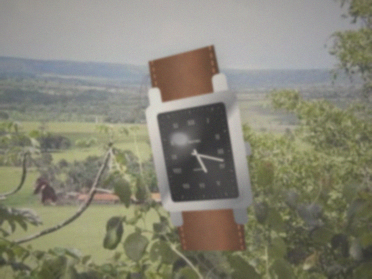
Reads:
h=5 m=18
